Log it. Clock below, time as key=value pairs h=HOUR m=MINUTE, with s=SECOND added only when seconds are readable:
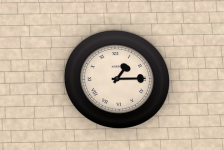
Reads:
h=1 m=15
